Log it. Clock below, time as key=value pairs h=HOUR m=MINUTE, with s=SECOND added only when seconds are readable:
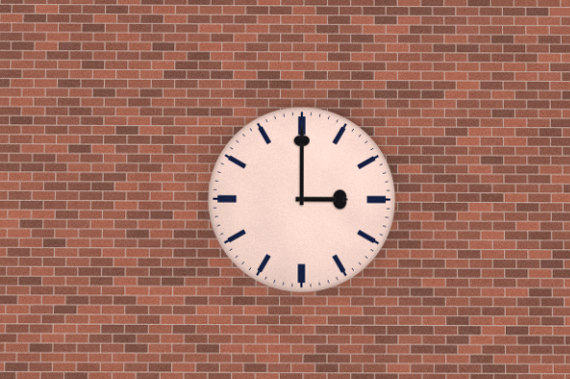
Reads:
h=3 m=0
